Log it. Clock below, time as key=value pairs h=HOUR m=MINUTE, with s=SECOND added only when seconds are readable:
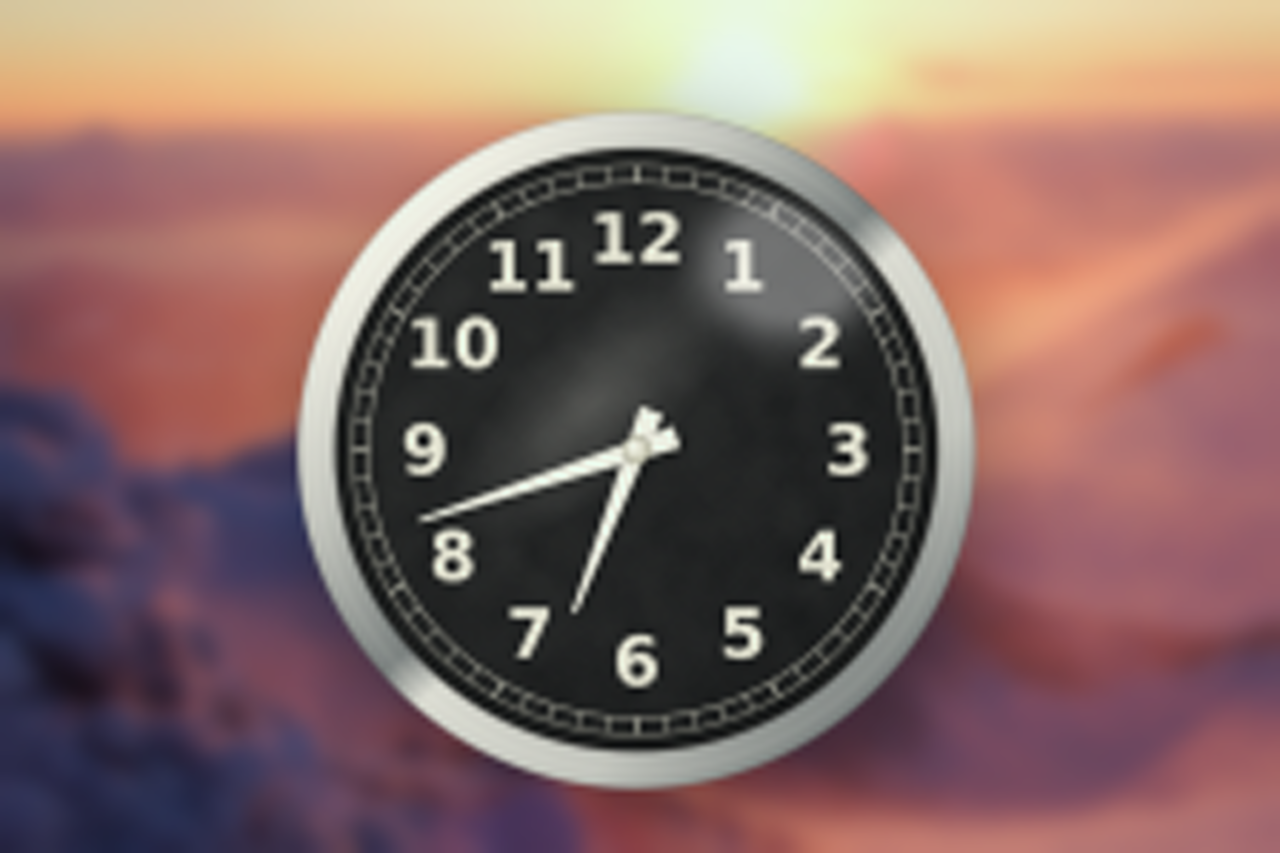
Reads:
h=6 m=42
